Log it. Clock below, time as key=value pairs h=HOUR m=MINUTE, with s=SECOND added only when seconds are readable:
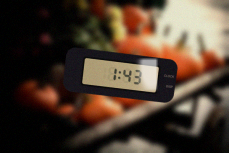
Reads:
h=1 m=43
